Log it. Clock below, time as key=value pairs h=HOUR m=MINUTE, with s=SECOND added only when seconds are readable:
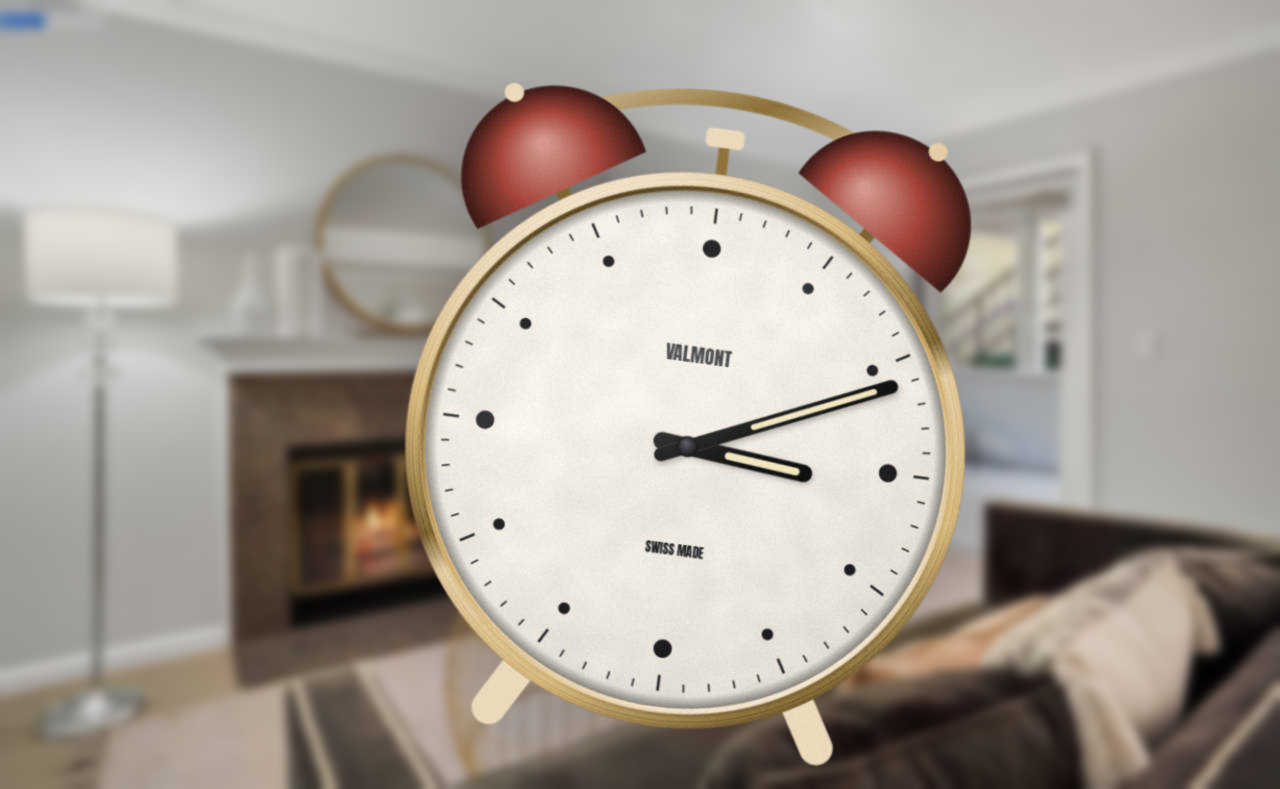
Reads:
h=3 m=11
